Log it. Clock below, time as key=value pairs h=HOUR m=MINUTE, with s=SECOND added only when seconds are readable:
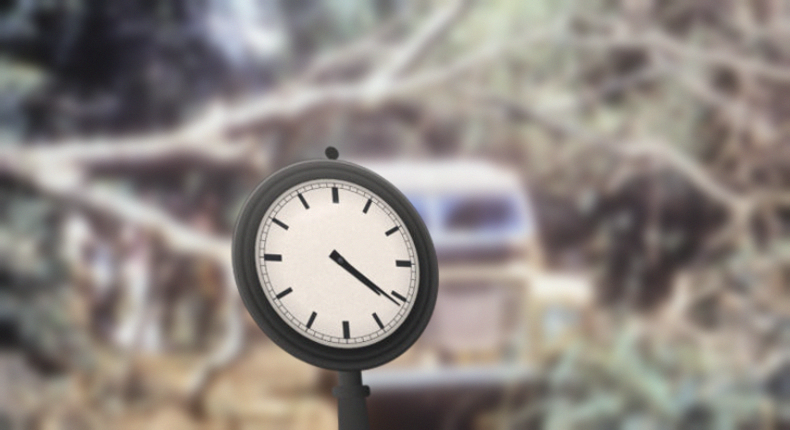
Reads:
h=4 m=21
